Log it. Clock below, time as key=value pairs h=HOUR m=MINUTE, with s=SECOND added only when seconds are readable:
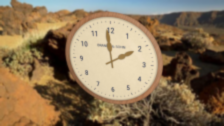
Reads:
h=1 m=59
